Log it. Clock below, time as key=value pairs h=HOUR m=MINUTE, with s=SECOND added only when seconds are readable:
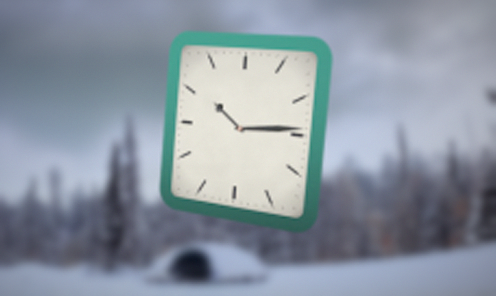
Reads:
h=10 m=14
